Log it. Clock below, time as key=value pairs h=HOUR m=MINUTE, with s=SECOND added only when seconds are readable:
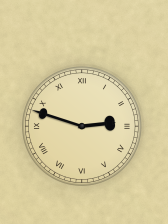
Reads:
h=2 m=48
